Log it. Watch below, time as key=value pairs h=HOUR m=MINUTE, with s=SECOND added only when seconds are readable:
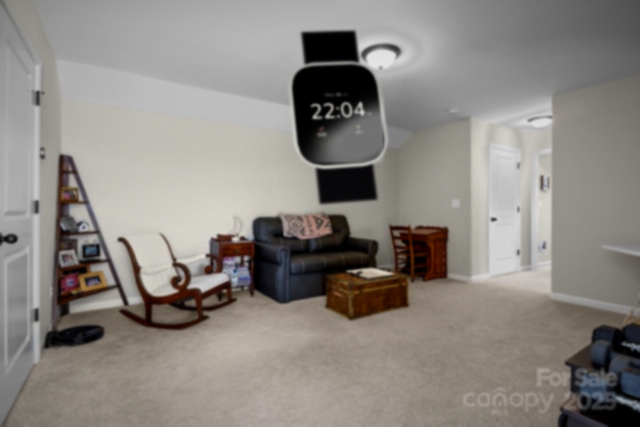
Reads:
h=22 m=4
